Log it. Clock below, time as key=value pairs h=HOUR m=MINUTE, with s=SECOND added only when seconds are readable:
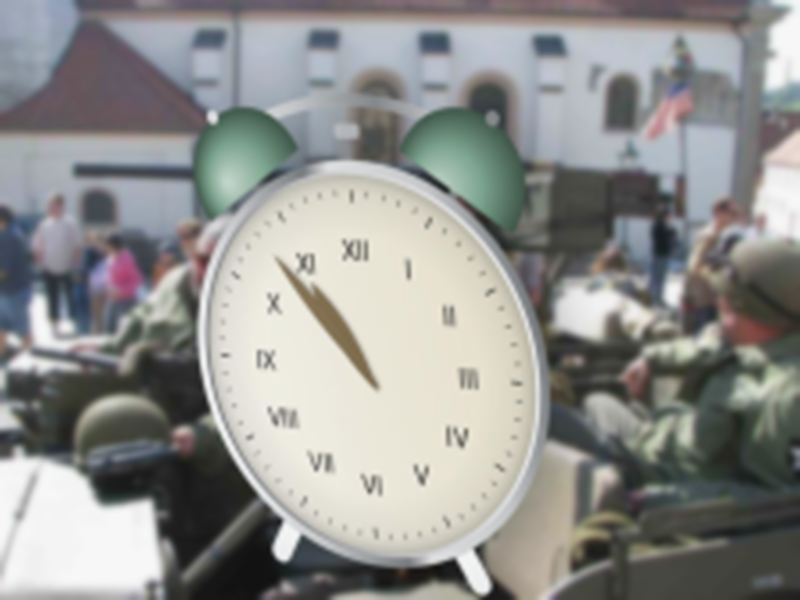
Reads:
h=10 m=53
